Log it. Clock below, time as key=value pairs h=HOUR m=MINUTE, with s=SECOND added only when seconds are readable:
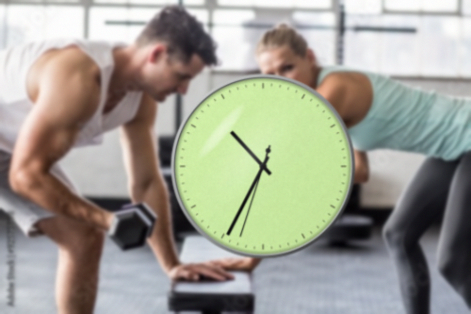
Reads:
h=10 m=34 s=33
